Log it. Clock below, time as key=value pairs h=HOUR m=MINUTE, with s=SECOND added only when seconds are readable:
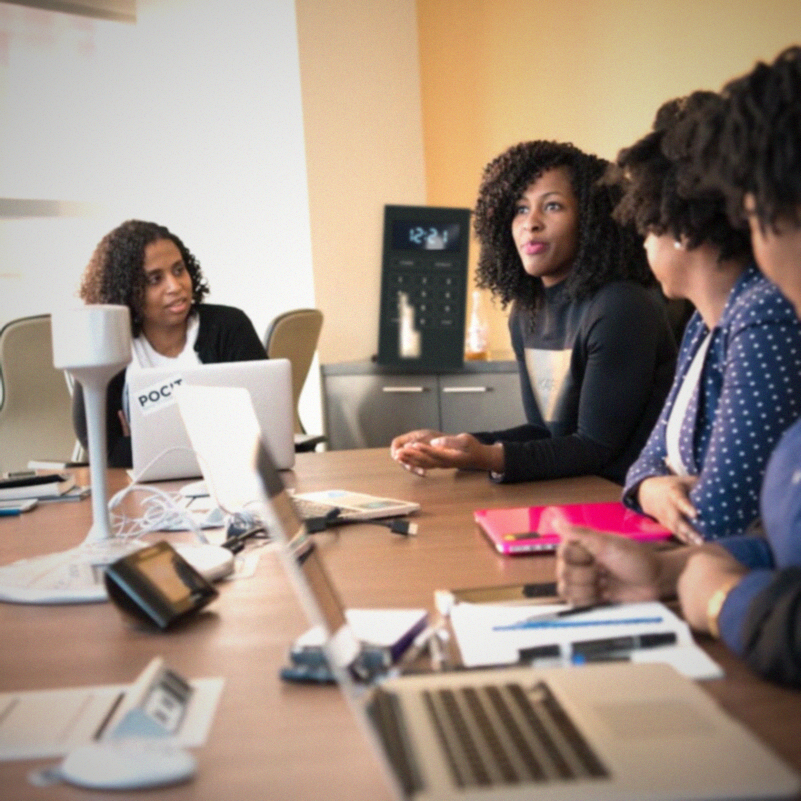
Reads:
h=12 m=21
